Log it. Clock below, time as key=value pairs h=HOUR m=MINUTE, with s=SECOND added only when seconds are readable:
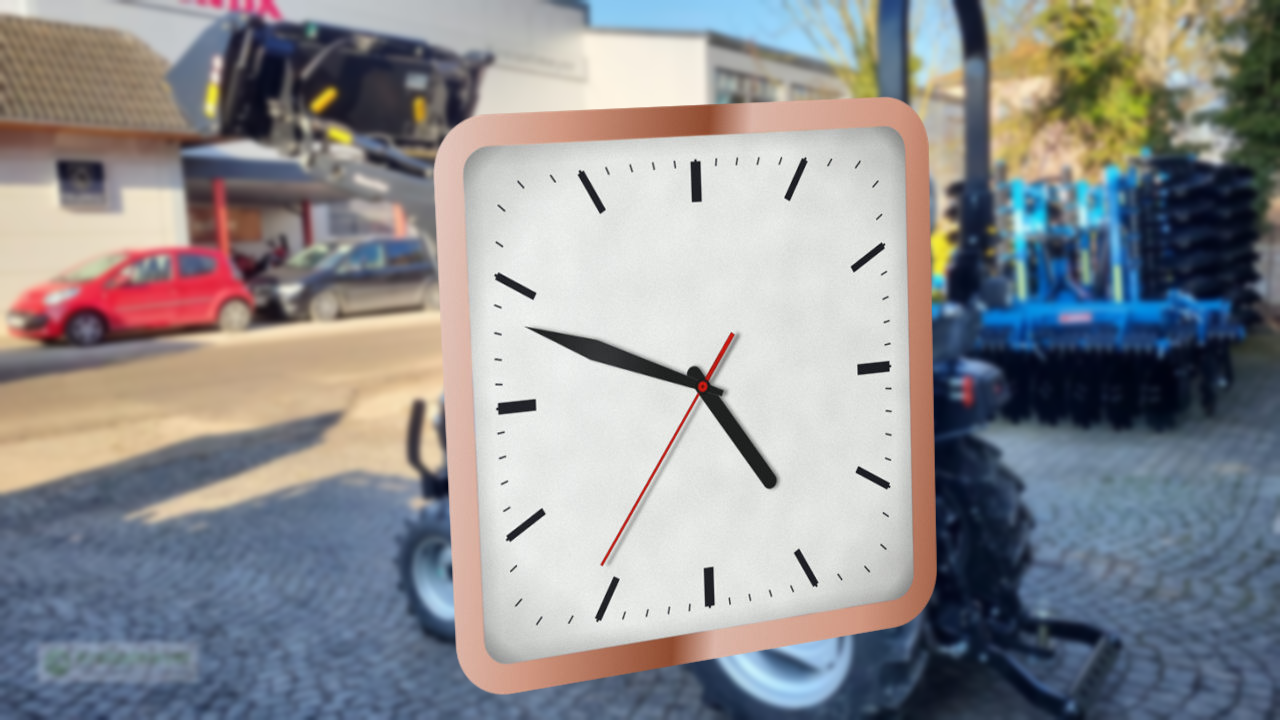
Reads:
h=4 m=48 s=36
